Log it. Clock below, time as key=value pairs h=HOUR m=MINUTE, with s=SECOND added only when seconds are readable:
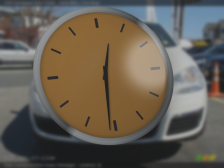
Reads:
h=12 m=31
